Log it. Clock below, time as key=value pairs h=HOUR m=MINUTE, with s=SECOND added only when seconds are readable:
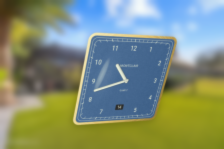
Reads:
h=10 m=42
